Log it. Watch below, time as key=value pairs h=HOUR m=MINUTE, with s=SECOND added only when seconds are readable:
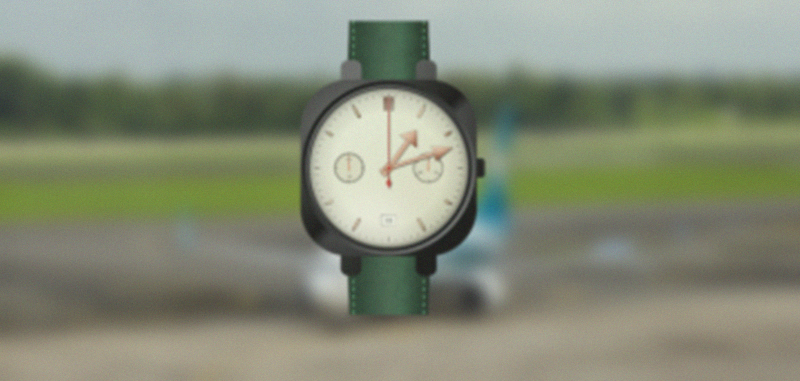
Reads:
h=1 m=12
